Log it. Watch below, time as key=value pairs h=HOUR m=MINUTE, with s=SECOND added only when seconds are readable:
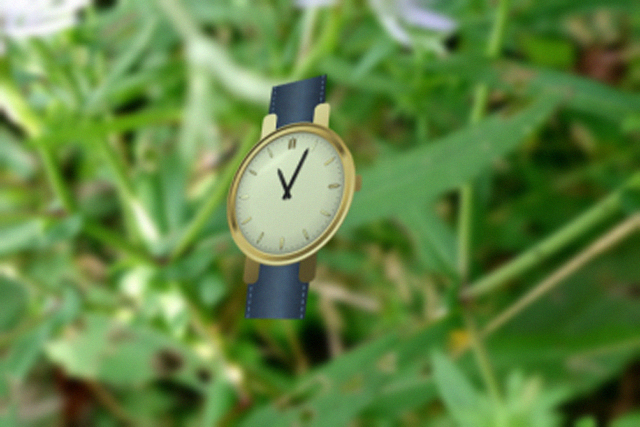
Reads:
h=11 m=4
